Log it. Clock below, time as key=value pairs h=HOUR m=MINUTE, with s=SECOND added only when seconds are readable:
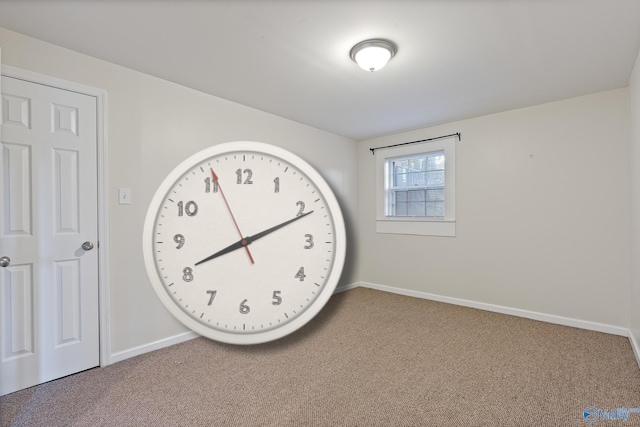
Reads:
h=8 m=10 s=56
